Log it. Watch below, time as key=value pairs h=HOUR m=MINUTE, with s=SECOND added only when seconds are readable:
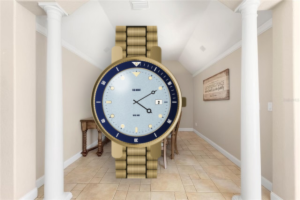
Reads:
h=4 m=10
